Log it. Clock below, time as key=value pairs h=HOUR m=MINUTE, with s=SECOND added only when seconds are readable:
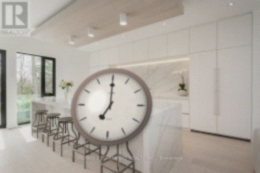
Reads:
h=7 m=0
